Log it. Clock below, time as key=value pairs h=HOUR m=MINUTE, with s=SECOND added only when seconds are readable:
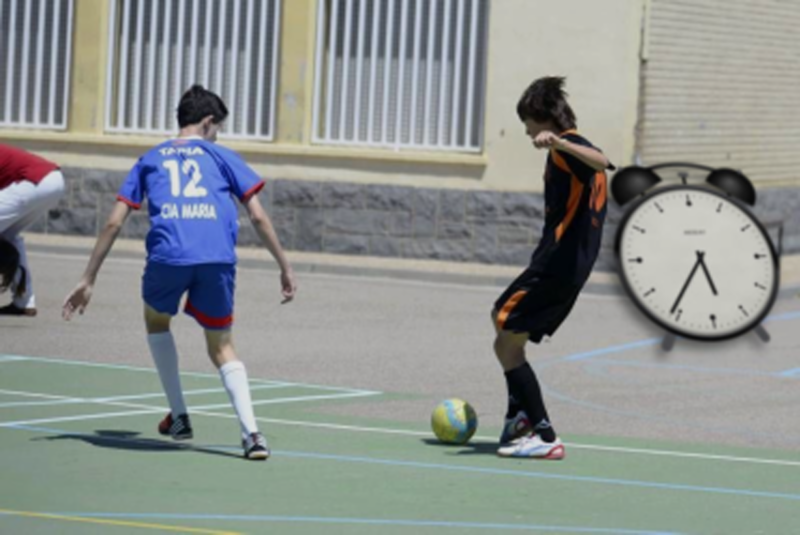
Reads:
h=5 m=36
